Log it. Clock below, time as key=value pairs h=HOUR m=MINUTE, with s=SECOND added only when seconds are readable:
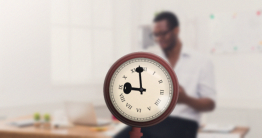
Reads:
h=8 m=58
